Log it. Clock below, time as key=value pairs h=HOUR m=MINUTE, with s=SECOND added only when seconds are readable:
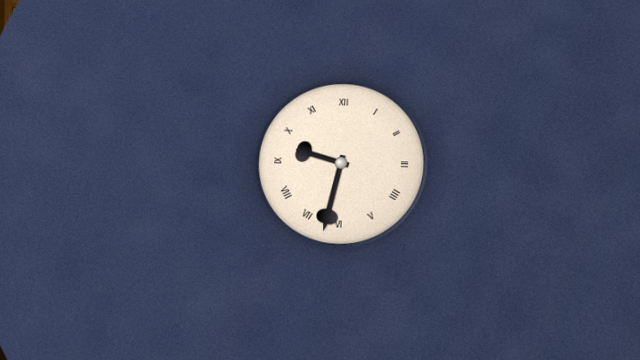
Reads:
h=9 m=32
